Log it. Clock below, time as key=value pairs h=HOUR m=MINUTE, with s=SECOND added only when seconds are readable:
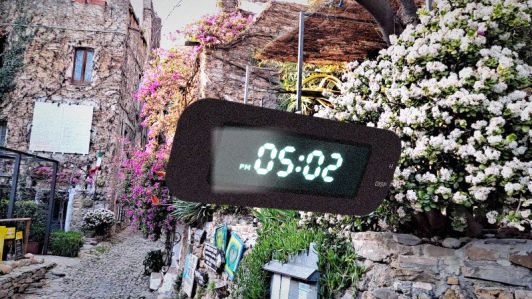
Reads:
h=5 m=2
